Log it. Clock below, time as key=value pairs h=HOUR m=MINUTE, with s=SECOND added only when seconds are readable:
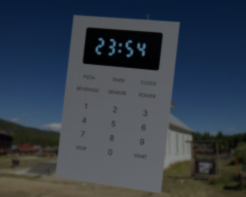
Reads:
h=23 m=54
